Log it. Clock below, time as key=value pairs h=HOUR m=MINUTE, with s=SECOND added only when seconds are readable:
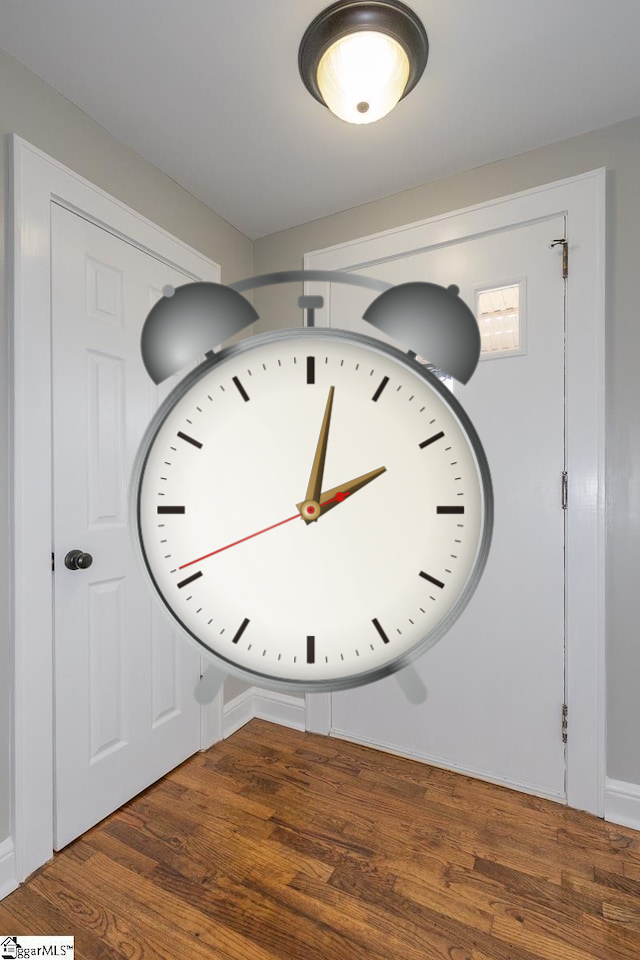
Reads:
h=2 m=1 s=41
